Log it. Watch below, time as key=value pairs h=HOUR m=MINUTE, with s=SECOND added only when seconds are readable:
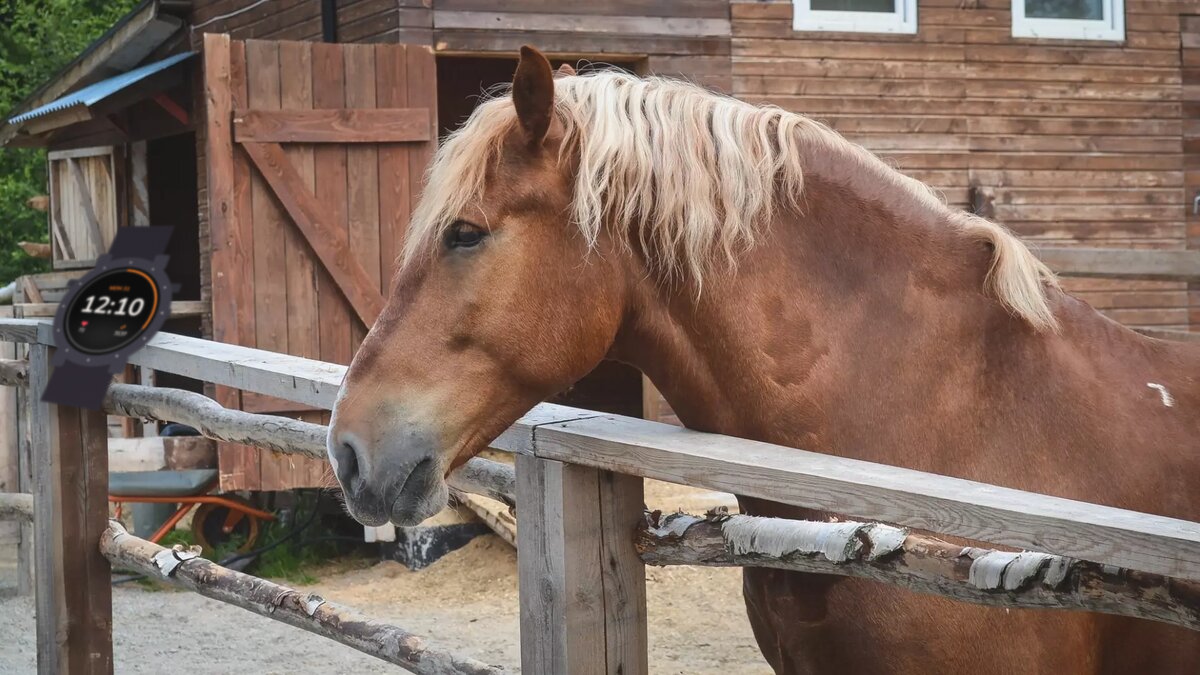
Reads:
h=12 m=10
